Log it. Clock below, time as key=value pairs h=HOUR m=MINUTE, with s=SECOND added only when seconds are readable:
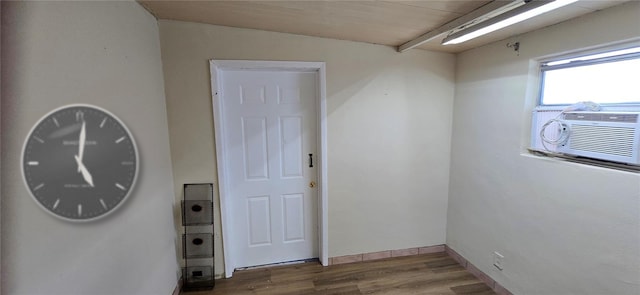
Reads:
h=5 m=1
